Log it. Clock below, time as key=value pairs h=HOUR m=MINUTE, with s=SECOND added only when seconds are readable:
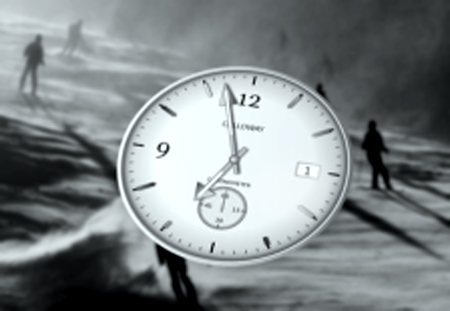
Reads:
h=6 m=57
